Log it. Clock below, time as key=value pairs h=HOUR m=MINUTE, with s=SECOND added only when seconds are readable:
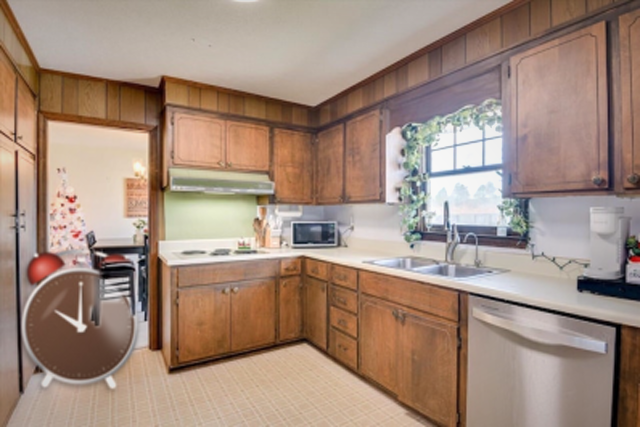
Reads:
h=10 m=0
